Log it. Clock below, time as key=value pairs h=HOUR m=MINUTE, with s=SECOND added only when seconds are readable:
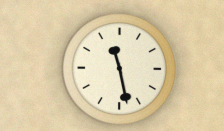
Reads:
h=11 m=28
